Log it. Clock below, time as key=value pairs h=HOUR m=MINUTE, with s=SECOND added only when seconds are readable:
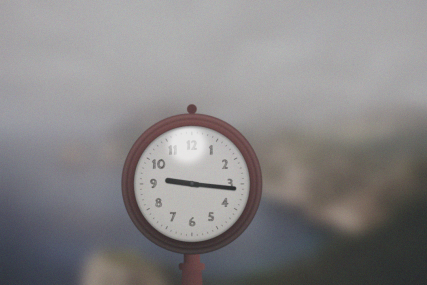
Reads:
h=9 m=16
